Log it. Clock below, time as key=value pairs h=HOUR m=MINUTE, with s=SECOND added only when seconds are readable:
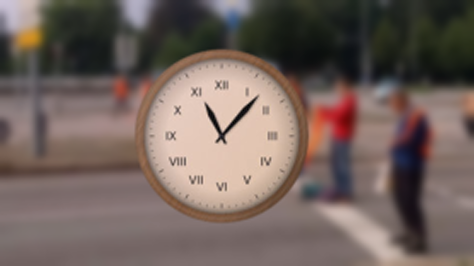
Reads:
h=11 m=7
